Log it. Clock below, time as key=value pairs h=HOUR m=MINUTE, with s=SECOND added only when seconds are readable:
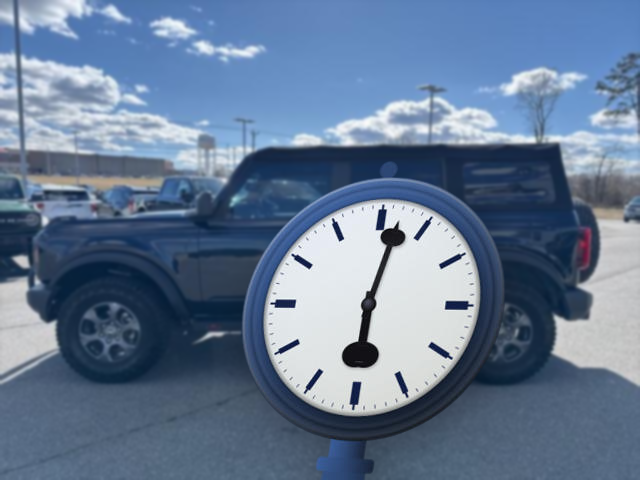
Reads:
h=6 m=2
